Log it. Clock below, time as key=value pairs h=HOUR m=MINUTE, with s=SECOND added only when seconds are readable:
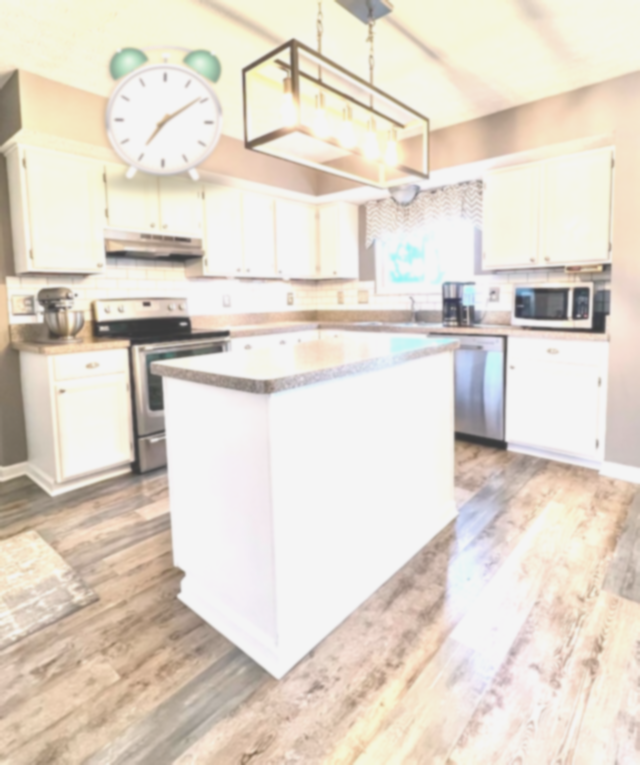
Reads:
h=7 m=9
